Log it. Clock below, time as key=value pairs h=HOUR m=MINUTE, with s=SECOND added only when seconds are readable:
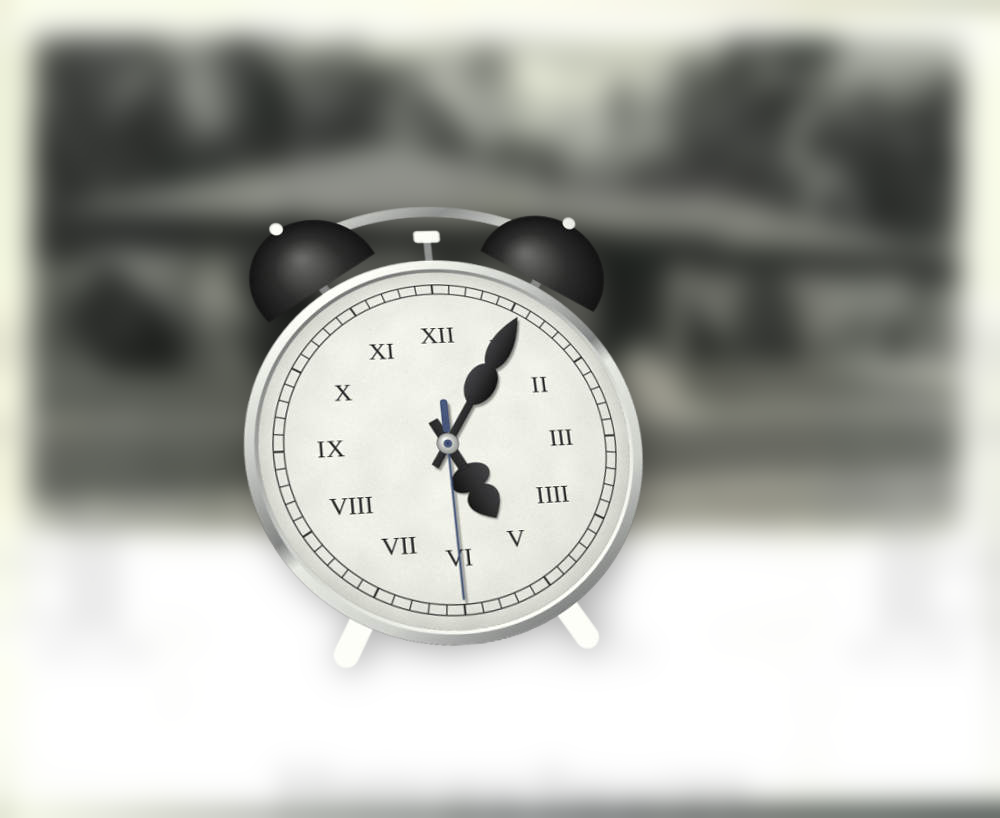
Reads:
h=5 m=5 s=30
